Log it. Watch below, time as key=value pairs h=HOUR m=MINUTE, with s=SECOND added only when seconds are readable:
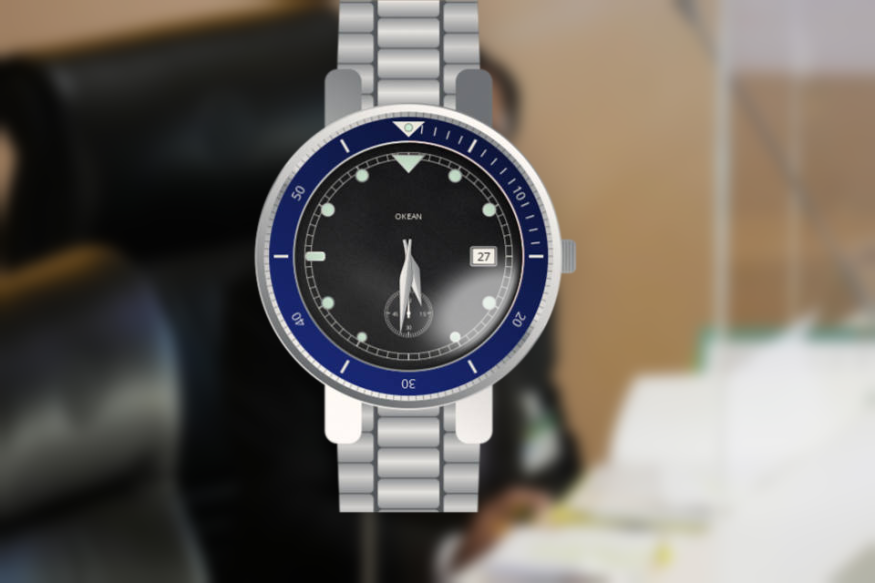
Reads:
h=5 m=31
